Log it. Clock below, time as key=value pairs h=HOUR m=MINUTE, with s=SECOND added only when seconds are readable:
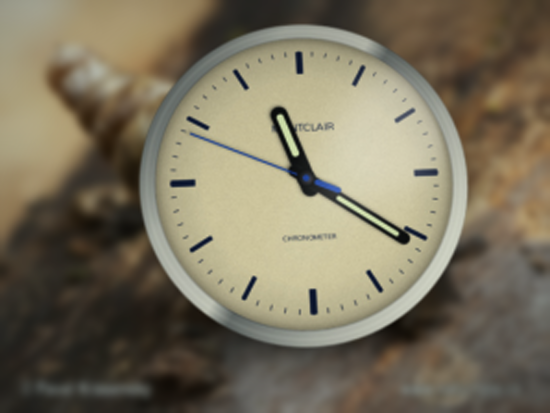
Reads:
h=11 m=20 s=49
